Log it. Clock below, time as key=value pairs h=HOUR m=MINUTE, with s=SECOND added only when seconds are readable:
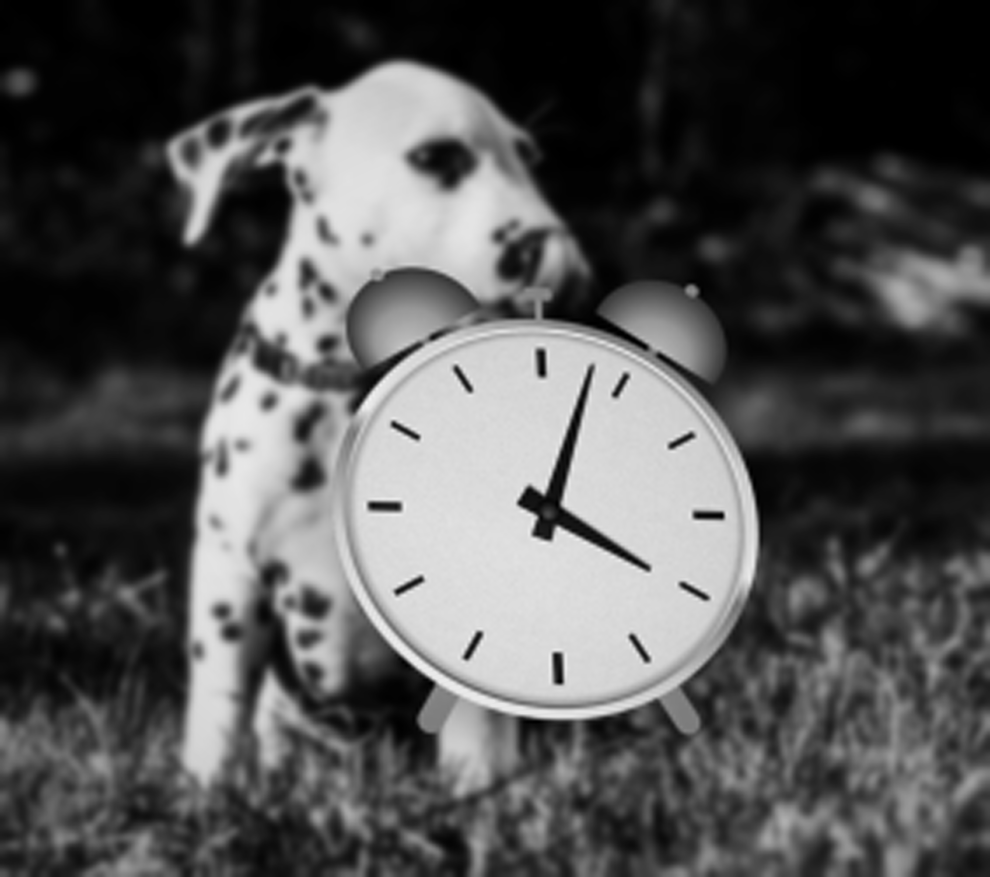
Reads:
h=4 m=3
